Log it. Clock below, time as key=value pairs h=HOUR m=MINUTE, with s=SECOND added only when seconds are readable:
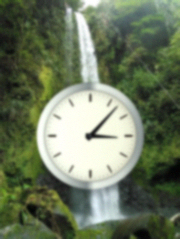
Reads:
h=3 m=7
